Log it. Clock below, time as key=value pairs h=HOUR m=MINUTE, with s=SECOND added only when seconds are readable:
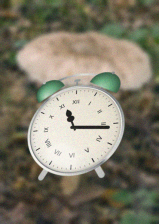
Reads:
h=11 m=16
